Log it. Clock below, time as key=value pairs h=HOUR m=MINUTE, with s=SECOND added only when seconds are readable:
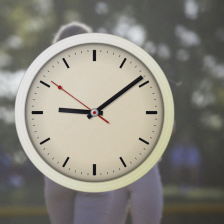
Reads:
h=9 m=8 s=51
